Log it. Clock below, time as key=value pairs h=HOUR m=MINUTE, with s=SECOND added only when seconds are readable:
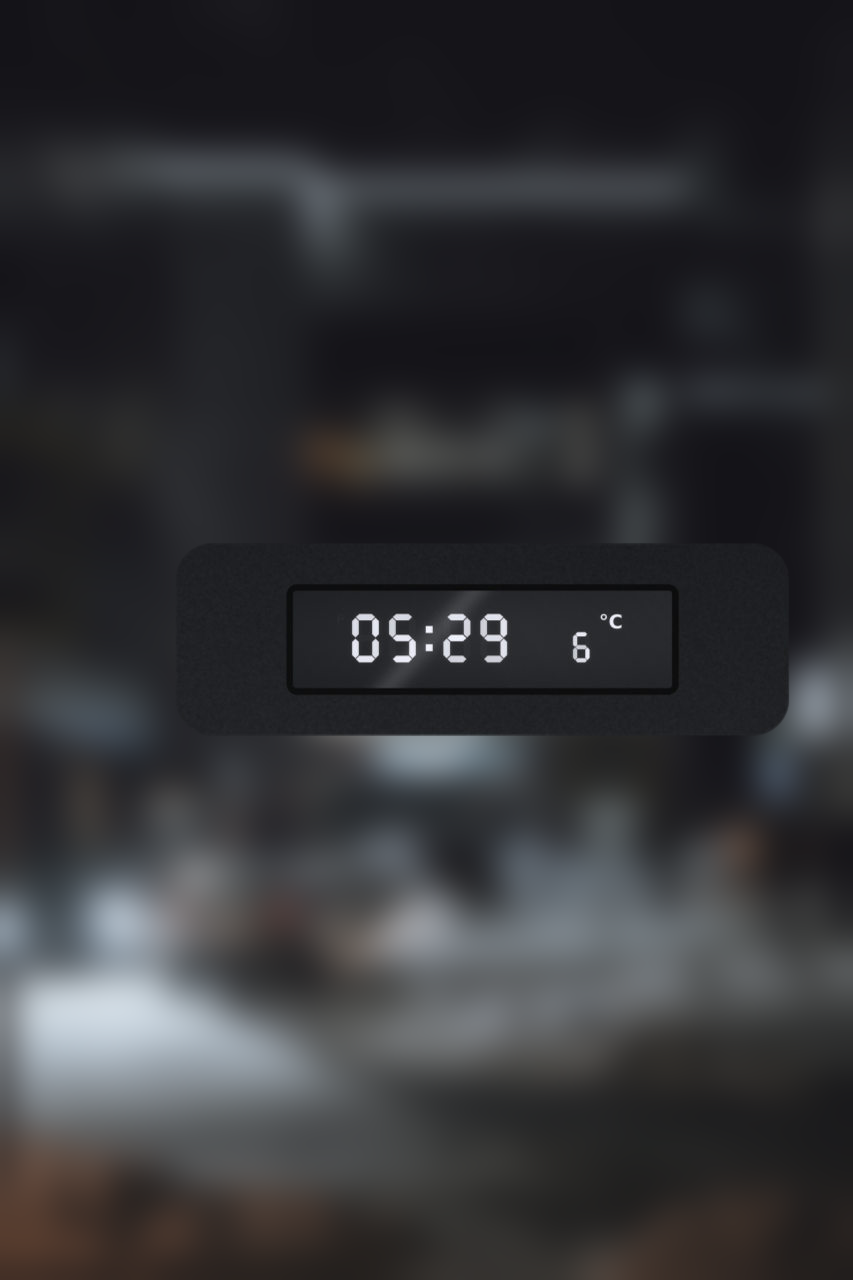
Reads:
h=5 m=29
